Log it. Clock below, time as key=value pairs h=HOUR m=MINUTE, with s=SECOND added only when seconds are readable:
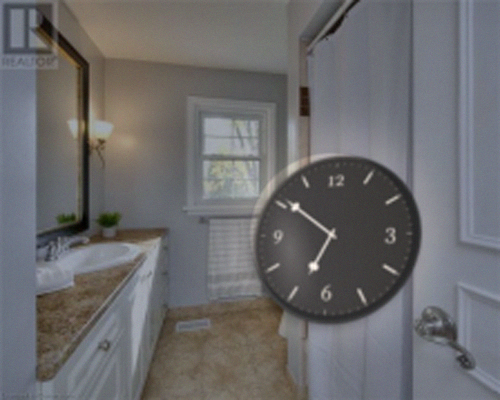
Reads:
h=6 m=51
